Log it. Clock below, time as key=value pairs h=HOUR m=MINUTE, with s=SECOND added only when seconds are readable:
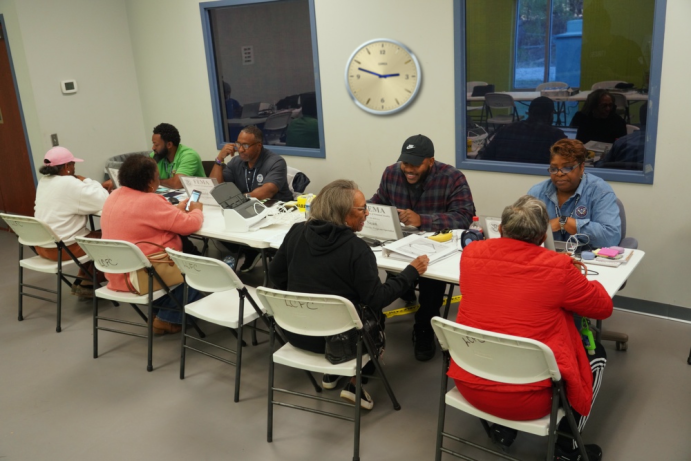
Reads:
h=2 m=48
